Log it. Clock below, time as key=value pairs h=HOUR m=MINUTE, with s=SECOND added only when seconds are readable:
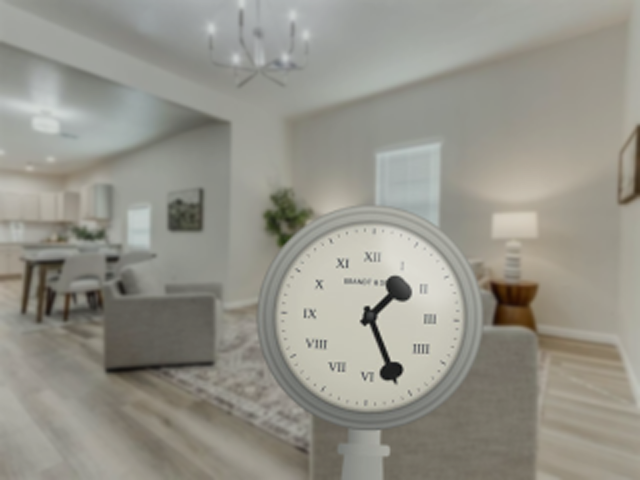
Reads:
h=1 m=26
